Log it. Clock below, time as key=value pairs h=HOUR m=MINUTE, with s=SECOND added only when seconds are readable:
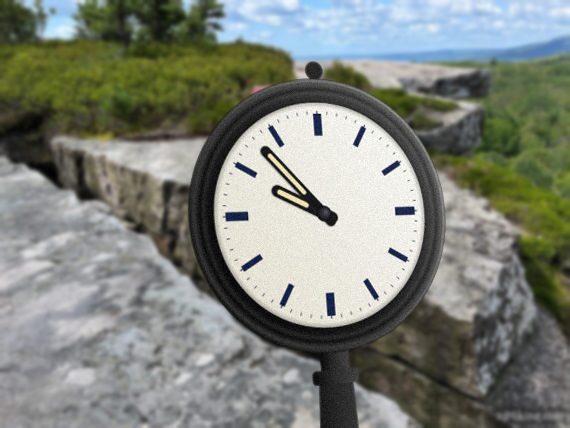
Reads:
h=9 m=53
